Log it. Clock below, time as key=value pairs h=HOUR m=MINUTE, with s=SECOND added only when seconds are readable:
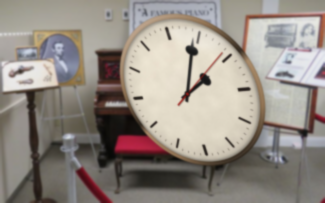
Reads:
h=2 m=4 s=9
